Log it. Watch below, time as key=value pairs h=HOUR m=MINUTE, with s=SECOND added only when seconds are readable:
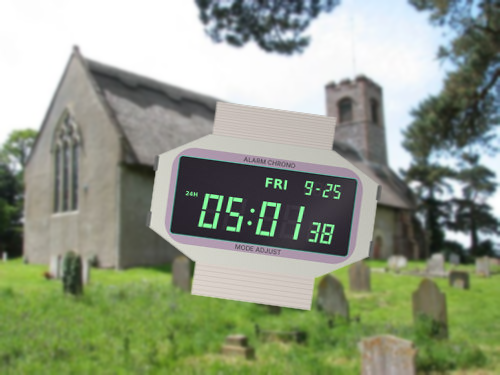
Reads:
h=5 m=1 s=38
